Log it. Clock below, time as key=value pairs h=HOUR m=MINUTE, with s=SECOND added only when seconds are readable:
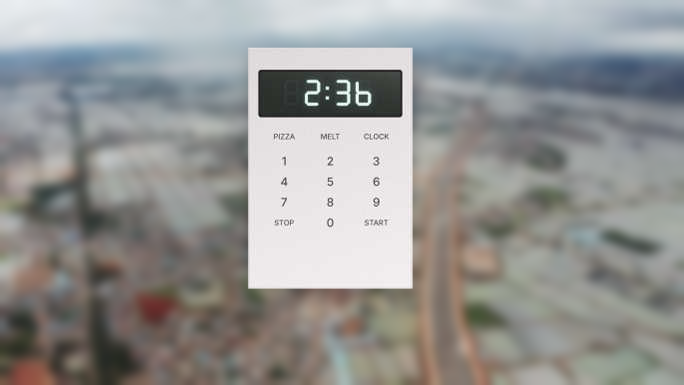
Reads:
h=2 m=36
